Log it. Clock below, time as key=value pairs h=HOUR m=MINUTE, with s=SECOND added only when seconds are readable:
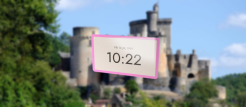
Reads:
h=10 m=22
